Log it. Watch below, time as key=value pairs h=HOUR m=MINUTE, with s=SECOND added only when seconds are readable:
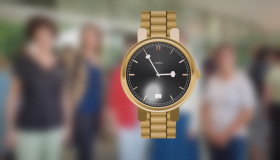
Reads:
h=2 m=55
